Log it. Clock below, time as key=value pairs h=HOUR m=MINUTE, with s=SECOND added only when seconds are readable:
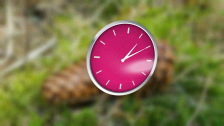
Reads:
h=1 m=10
